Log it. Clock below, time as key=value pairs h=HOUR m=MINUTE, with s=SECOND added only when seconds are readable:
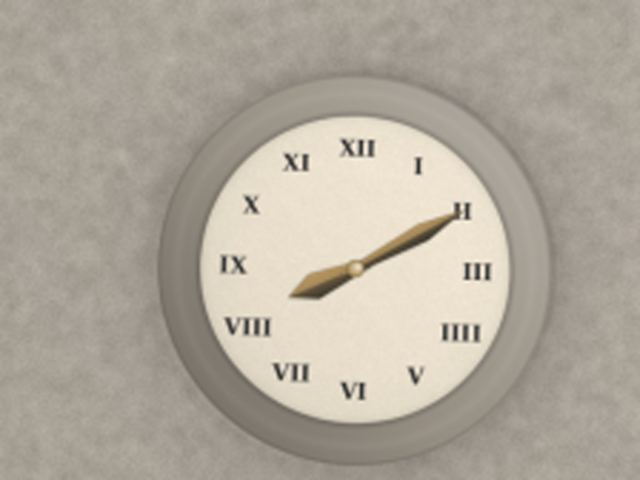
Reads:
h=8 m=10
